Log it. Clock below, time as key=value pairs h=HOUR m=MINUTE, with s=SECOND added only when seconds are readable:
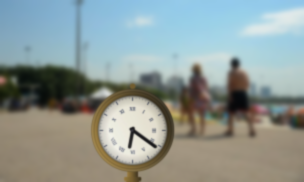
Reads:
h=6 m=21
